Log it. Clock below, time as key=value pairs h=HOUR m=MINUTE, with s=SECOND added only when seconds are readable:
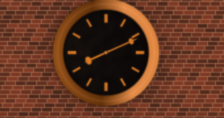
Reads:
h=8 m=11
